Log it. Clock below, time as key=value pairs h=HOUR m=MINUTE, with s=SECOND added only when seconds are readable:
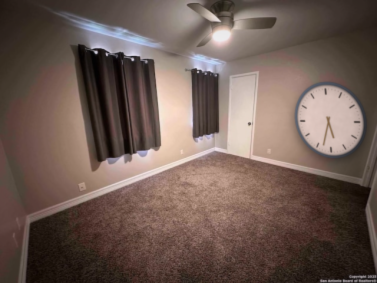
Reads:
h=5 m=33
